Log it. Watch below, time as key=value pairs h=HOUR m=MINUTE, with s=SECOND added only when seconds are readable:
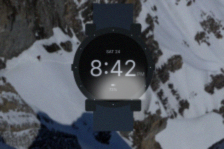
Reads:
h=8 m=42
